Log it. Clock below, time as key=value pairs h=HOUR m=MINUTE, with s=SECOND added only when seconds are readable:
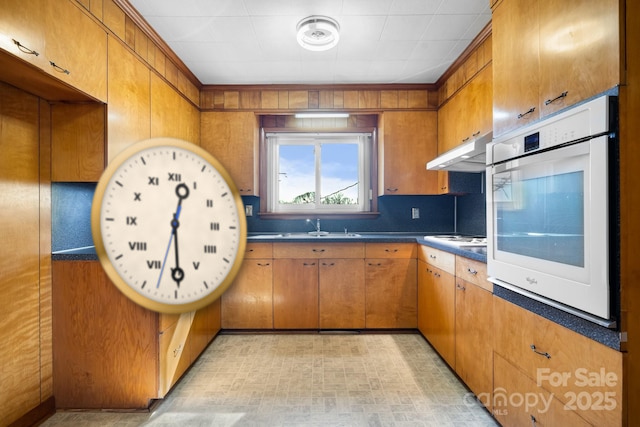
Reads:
h=12 m=29 s=33
